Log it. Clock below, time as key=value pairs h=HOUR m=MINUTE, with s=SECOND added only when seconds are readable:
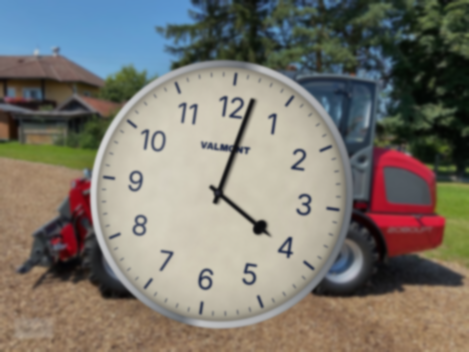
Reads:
h=4 m=2
